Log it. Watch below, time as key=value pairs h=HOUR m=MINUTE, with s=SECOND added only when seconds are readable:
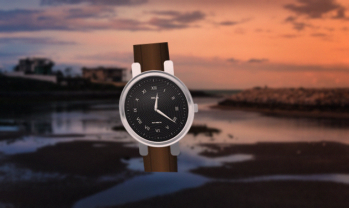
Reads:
h=12 m=21
